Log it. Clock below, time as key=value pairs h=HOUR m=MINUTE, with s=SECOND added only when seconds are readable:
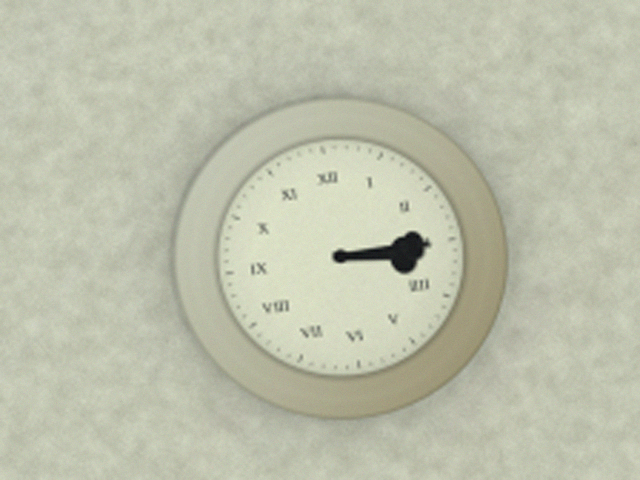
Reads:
h=3 m=15
